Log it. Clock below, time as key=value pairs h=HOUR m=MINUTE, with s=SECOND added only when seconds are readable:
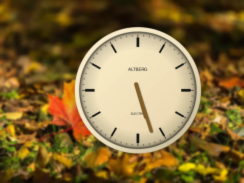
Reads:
h=5 m=27
